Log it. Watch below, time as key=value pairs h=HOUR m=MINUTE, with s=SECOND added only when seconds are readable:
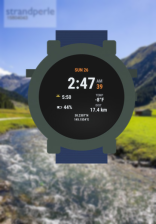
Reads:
h=2 m=47
